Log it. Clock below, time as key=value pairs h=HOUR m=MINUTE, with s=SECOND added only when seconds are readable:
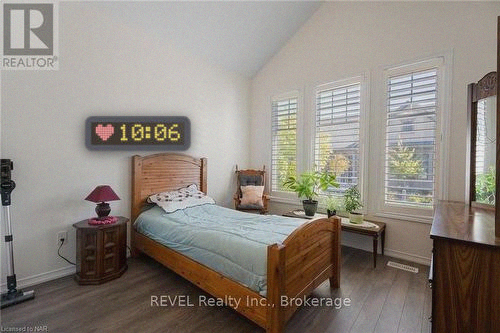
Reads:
h=10 m=6
